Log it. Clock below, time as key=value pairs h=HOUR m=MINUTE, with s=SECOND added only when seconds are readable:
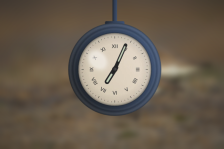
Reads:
h=7 m=4
